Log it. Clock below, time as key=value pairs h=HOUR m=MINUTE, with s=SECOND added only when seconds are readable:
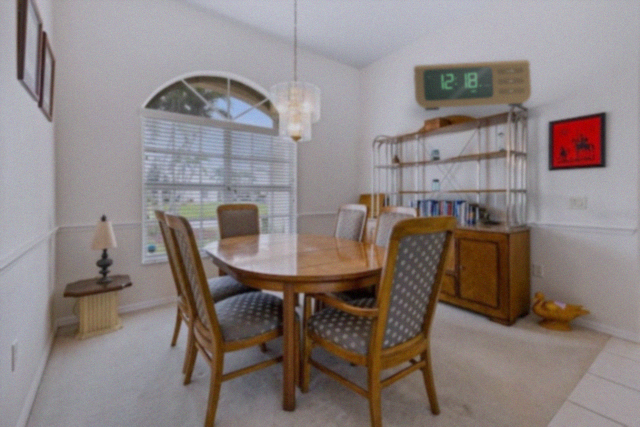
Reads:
h=12 m=18
